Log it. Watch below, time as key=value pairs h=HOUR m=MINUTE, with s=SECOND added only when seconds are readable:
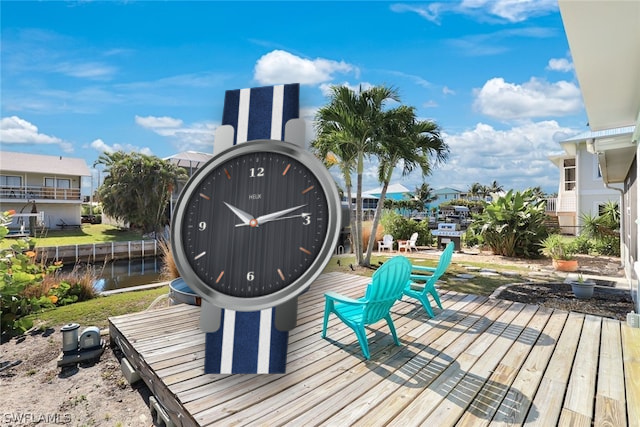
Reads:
h=10 m=12 s=14
